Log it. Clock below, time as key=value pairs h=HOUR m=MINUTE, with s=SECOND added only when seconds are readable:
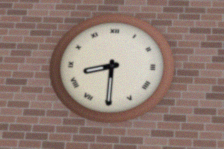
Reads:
h=8 m=30
